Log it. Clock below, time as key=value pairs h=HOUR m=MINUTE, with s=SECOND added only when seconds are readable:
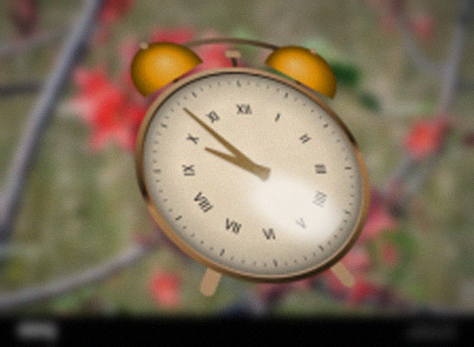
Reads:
h=9 m=53
